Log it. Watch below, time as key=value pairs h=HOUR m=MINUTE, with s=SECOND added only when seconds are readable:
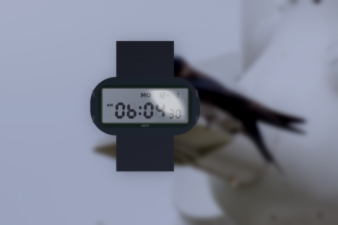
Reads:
h=6 m=4 s=30
